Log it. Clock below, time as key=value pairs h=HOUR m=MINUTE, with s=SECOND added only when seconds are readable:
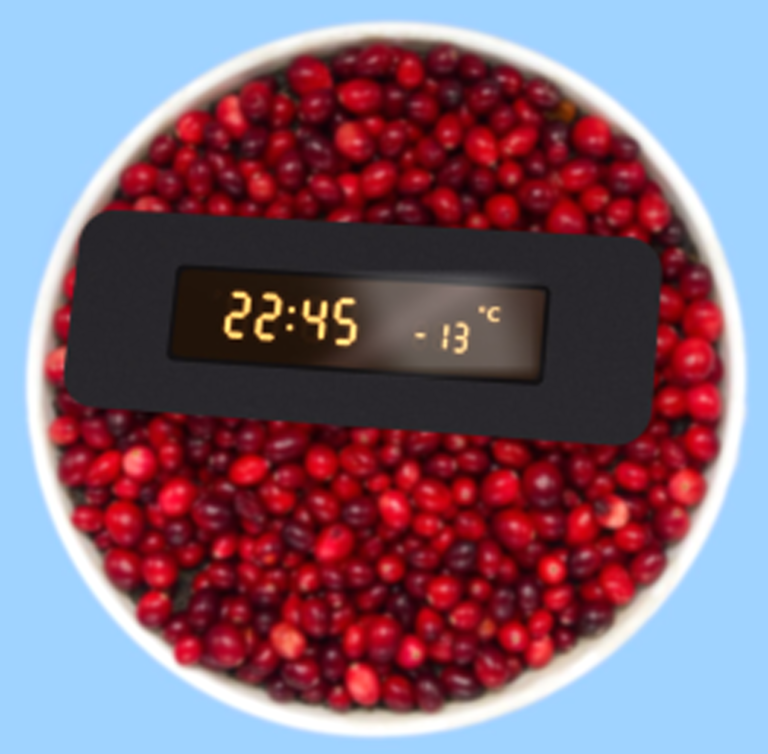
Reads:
h=22 m=45
